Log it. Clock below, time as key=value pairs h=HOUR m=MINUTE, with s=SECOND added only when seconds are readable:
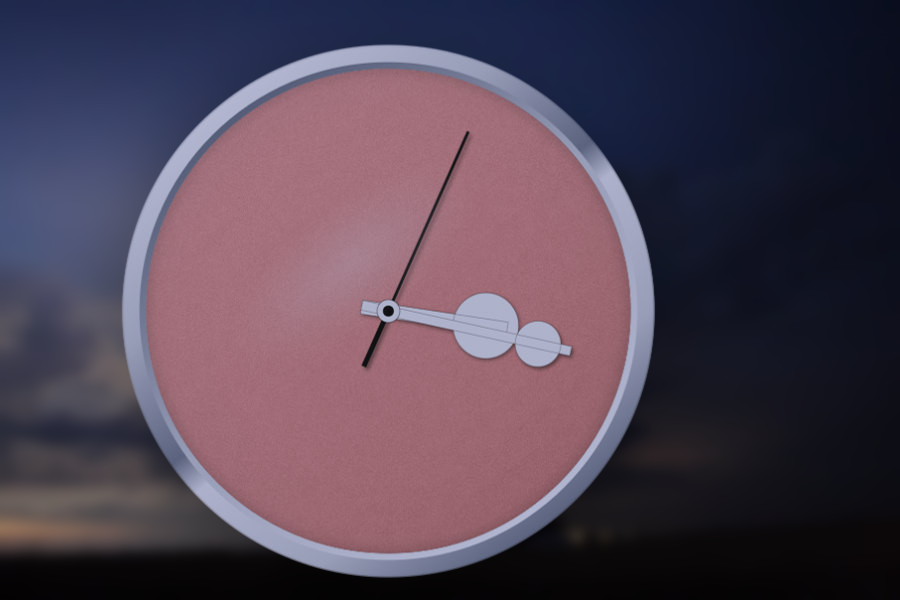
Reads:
h=3 m=17 s=4
